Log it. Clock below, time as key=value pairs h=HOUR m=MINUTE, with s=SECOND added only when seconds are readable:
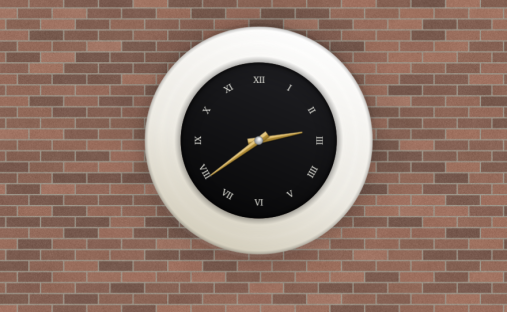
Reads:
h=2 m=39
